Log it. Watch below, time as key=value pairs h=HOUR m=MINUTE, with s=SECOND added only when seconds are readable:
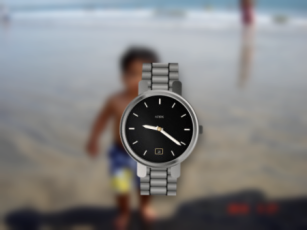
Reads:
h=9 m=21
